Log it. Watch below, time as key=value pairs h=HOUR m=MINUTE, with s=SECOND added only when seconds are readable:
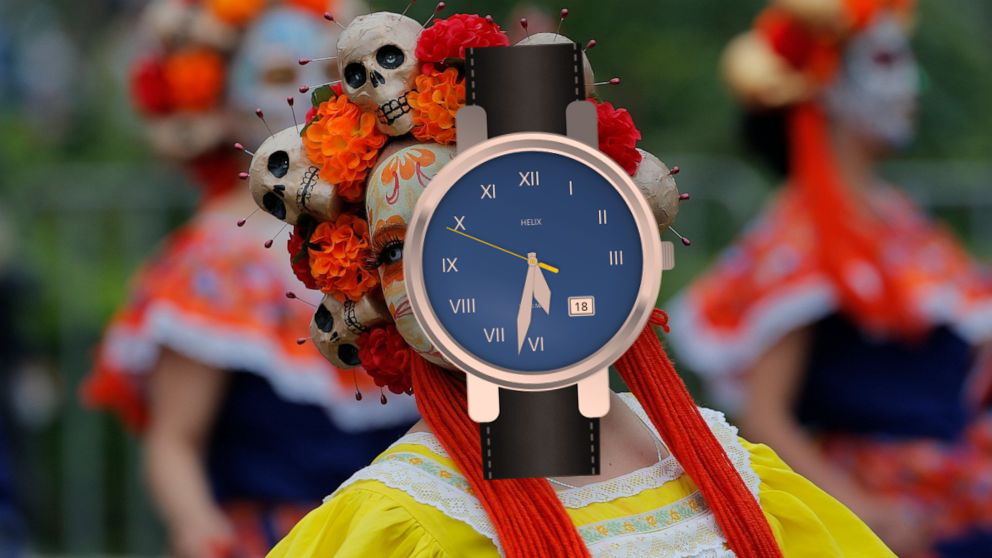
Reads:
h=5 m=31 s=49
